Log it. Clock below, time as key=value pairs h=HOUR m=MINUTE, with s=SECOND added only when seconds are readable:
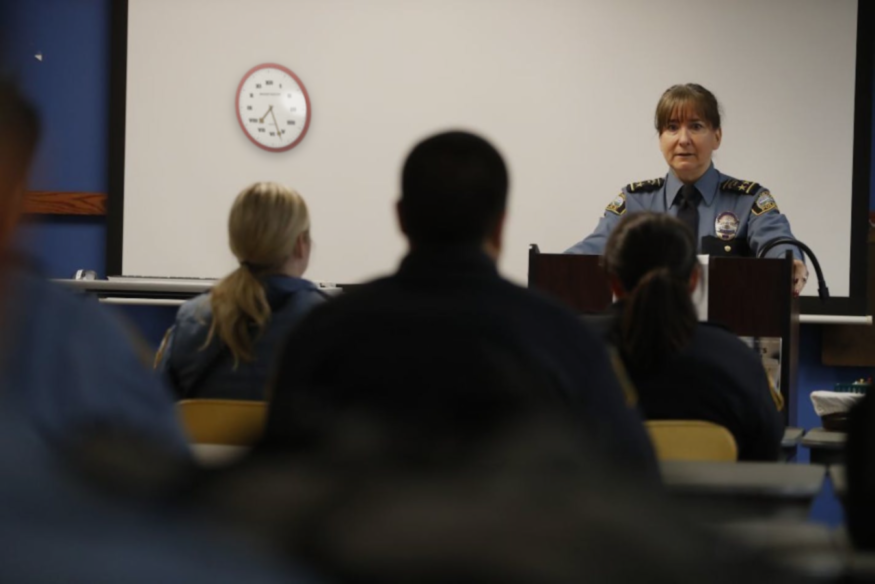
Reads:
h=7 m=27
